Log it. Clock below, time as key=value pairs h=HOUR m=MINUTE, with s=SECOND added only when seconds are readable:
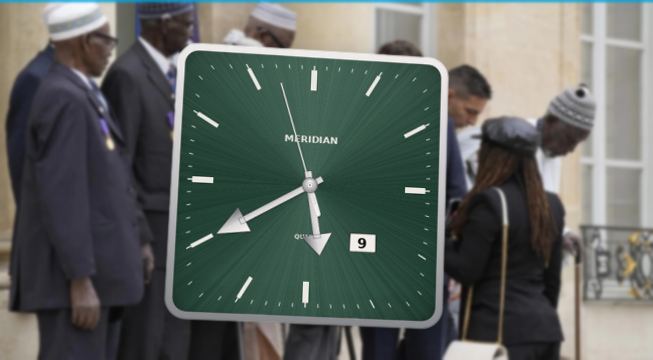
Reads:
h=5 m=39 s=57
